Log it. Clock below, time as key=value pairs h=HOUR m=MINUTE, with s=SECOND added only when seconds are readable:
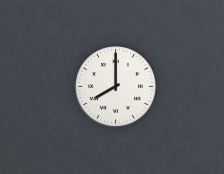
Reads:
h=8 m=0
